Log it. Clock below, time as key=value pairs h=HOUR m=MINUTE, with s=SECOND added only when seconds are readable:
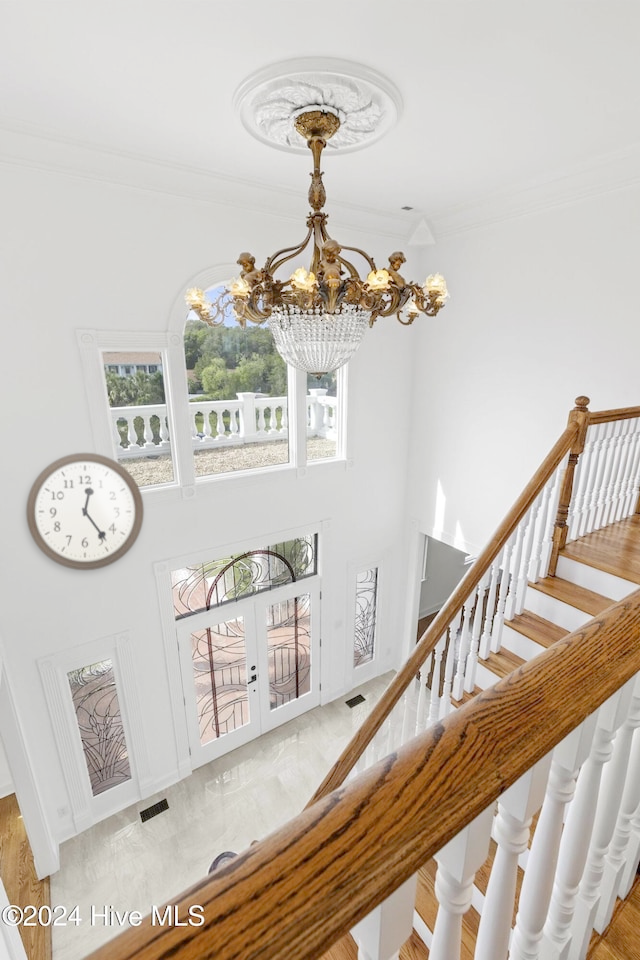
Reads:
h=12 m=24
